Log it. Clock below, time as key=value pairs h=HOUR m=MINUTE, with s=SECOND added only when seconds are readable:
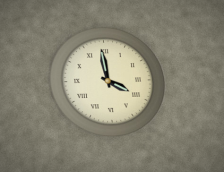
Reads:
h=3 m=59
